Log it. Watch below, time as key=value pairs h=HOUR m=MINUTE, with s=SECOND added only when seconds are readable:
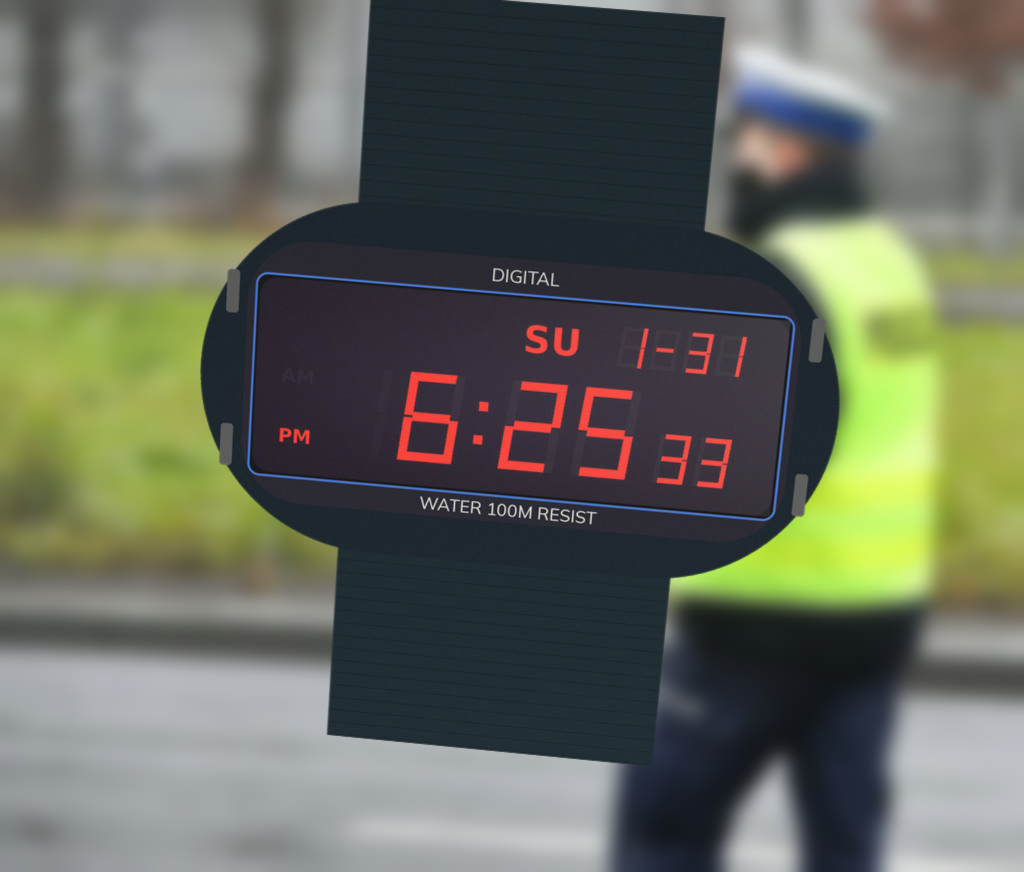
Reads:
h=6 m=25 s=33
